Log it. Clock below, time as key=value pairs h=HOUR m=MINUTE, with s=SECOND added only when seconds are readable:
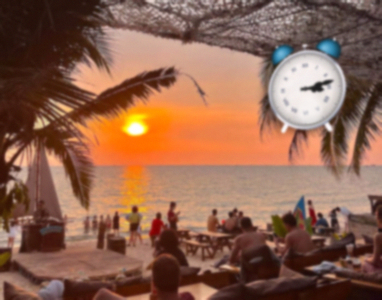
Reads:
h=3 m=13
